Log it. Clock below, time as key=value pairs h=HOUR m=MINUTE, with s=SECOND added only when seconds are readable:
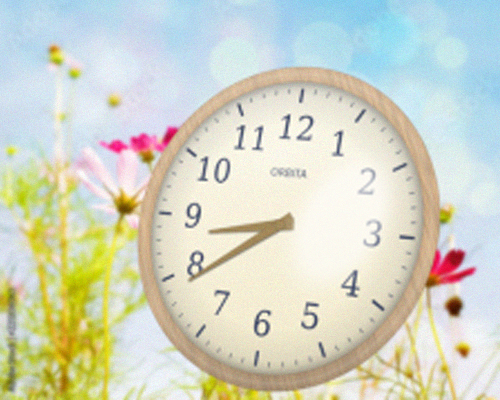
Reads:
h=8 m=39
